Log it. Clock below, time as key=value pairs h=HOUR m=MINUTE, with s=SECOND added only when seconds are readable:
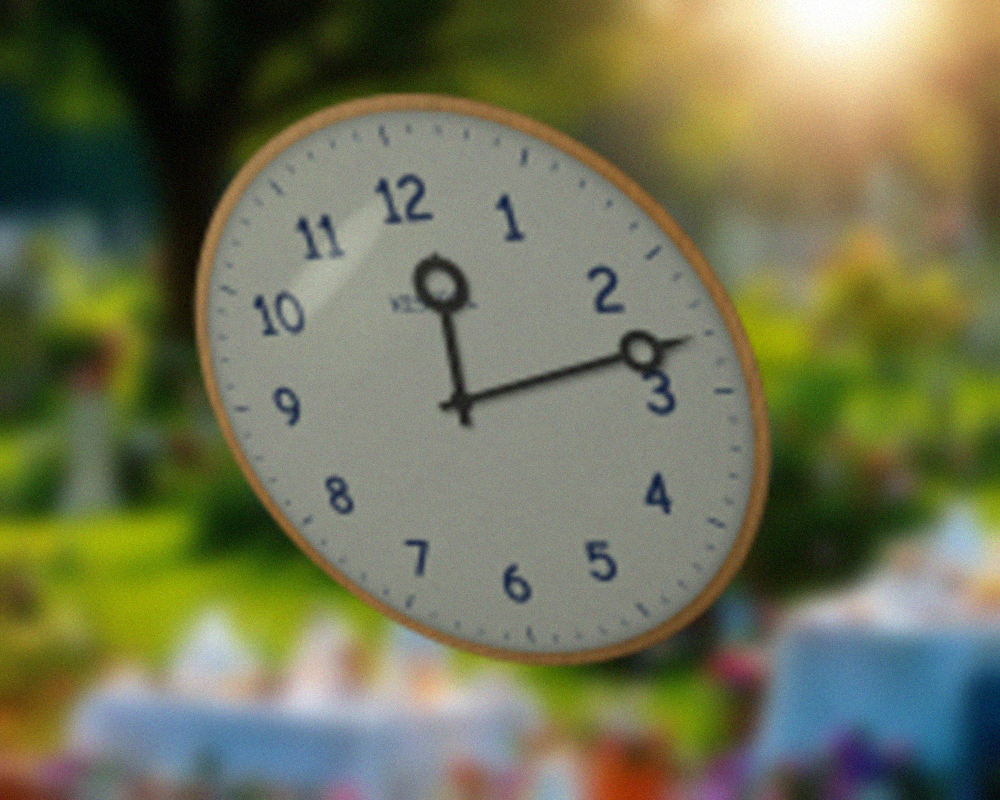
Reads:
h=12 m=13
